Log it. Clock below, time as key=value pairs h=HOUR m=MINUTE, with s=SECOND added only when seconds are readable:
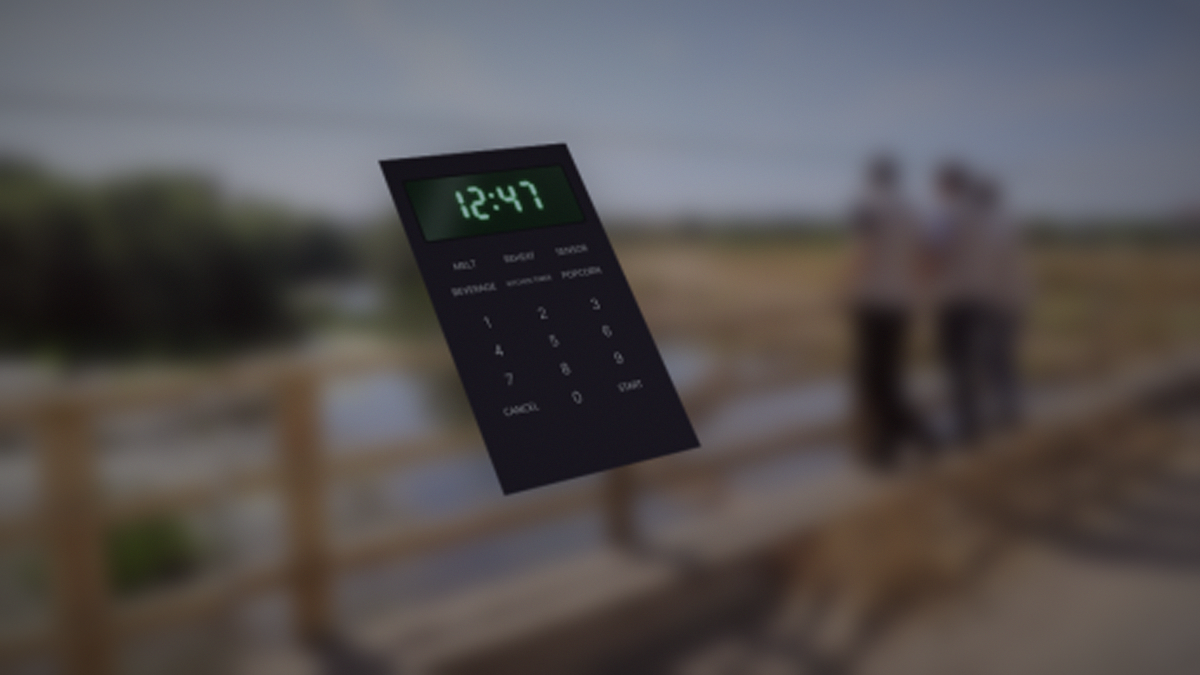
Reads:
h=12 m=47
